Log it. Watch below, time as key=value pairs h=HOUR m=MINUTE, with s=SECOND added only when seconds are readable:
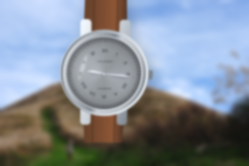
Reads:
h=9 m=16
